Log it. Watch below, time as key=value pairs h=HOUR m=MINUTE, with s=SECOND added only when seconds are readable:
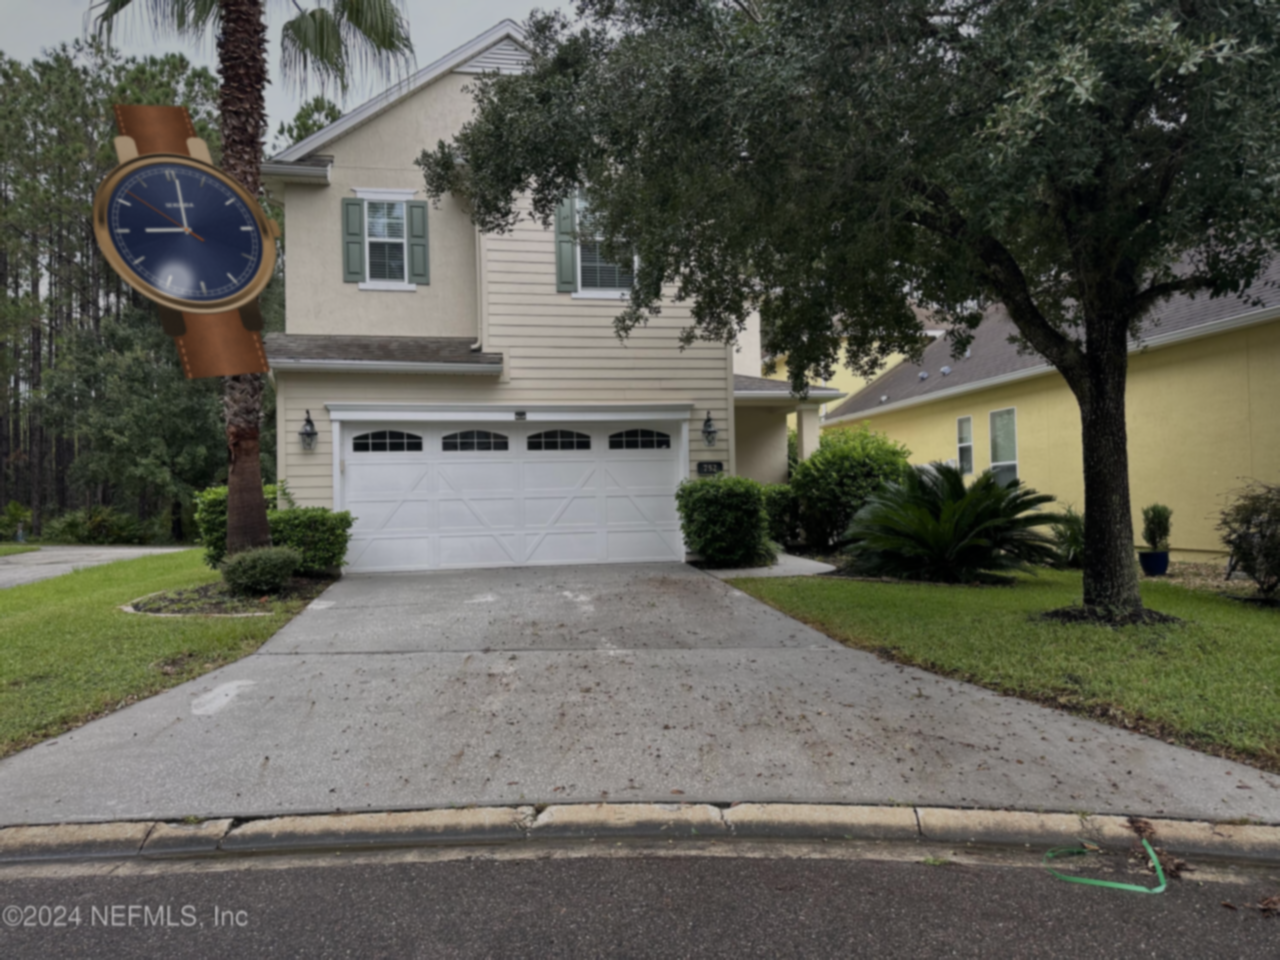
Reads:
h=9 m=0 s=52
